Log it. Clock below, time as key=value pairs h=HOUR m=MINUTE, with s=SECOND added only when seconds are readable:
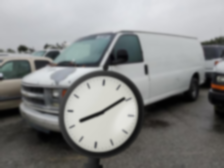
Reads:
h=8 m=9
